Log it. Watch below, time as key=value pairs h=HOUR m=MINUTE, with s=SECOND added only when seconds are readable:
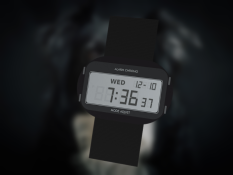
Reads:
h=7 m=36 s=37
